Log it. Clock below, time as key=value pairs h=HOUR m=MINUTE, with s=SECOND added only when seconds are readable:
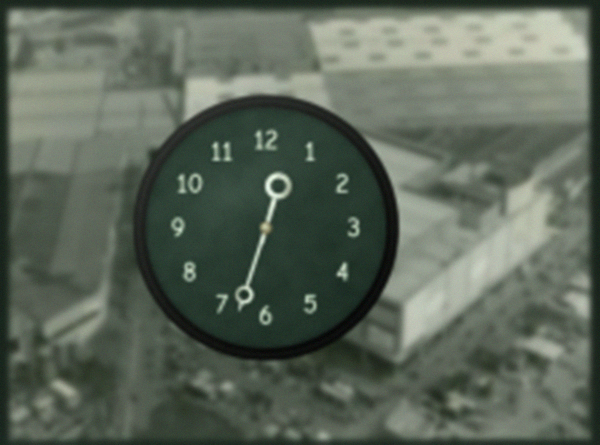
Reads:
h=12 m=33
